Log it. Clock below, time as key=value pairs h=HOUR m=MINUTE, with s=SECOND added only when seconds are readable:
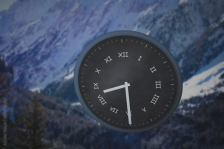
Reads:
h=8 m=30
